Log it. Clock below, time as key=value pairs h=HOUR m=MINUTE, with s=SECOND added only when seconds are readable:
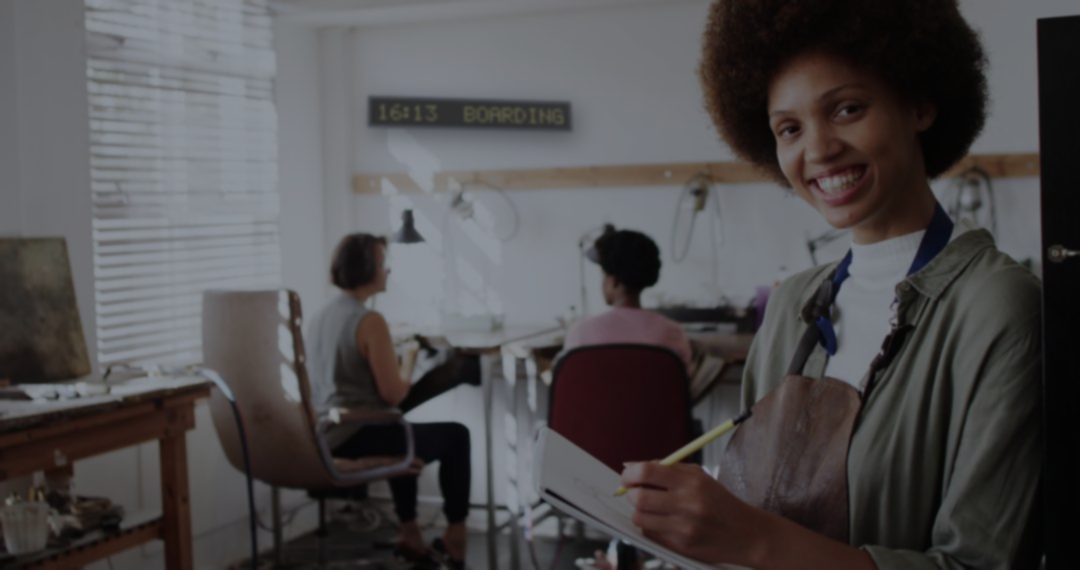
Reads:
h=16 m=13
